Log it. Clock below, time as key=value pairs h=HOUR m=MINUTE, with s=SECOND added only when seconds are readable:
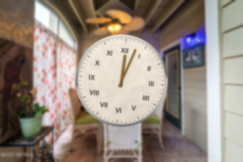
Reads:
h=12 m=3
